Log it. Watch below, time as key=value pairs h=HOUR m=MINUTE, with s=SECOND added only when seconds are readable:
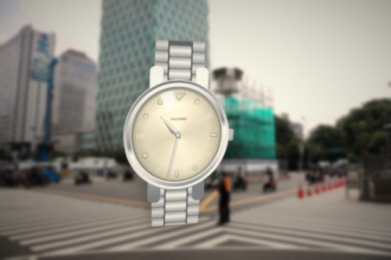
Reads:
h=10 m=32
